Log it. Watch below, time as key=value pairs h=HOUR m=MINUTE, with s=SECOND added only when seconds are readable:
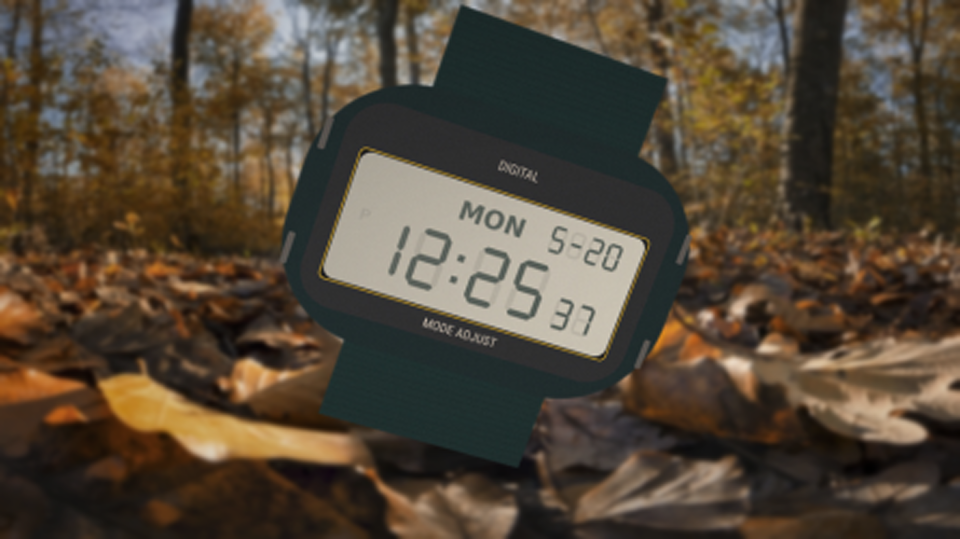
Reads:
h=12 m=25 s=37
